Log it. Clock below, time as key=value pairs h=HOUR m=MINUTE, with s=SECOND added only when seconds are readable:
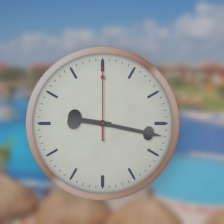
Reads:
h=9 m=17 s=0
